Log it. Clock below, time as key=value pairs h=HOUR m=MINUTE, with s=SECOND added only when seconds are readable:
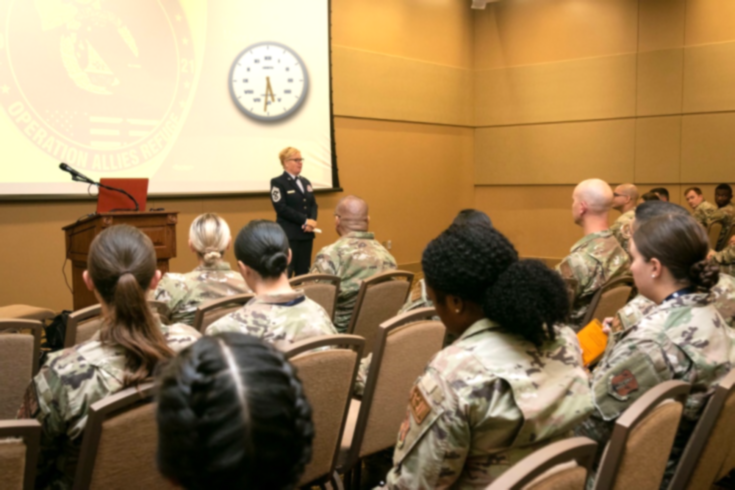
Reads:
h=5 m=31
